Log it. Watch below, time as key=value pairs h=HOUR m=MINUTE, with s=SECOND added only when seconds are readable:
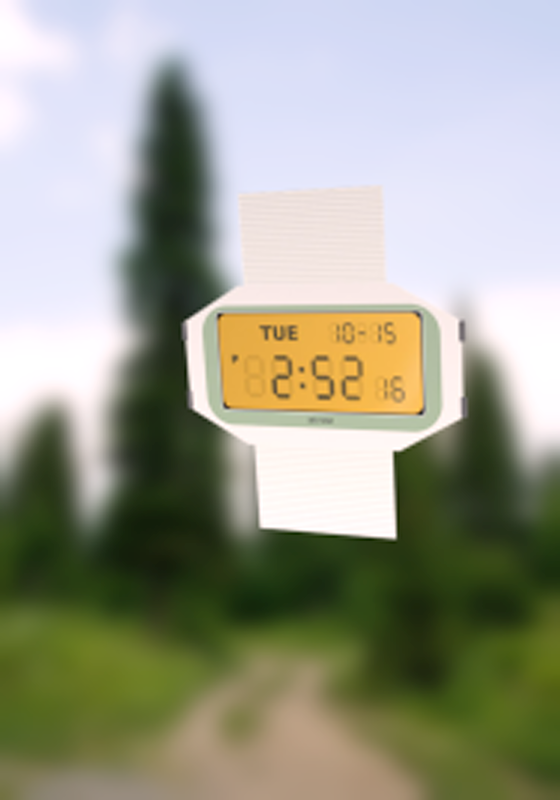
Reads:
h=2 m=52 s=16
